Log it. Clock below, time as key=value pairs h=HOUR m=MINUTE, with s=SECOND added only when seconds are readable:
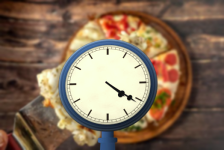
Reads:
h=4 m=21
